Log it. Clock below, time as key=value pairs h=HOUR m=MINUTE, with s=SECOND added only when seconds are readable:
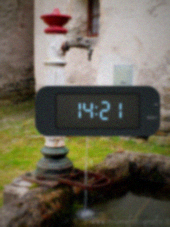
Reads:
h=14 m=21
